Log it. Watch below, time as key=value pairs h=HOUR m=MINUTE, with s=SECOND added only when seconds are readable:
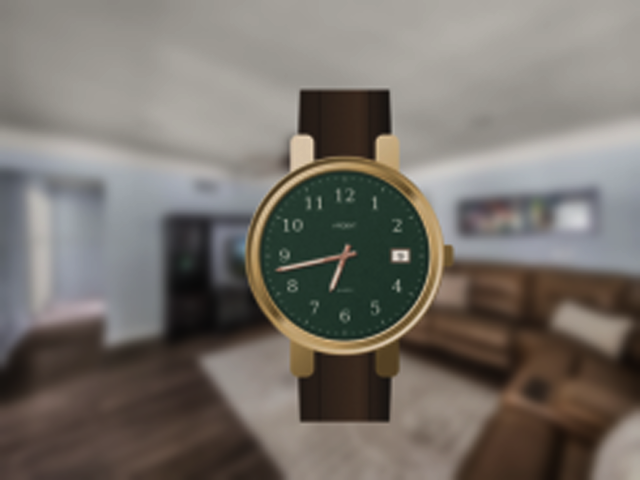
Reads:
h=6 m=43
